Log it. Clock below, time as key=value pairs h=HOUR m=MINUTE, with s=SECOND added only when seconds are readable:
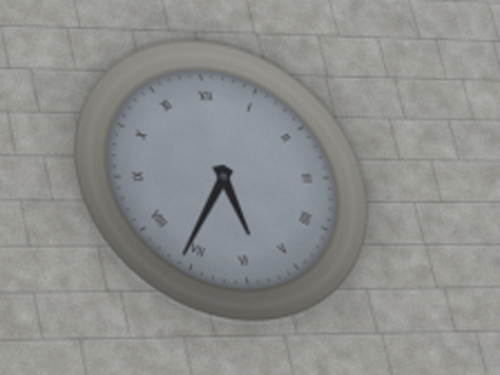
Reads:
h=5 m=36
